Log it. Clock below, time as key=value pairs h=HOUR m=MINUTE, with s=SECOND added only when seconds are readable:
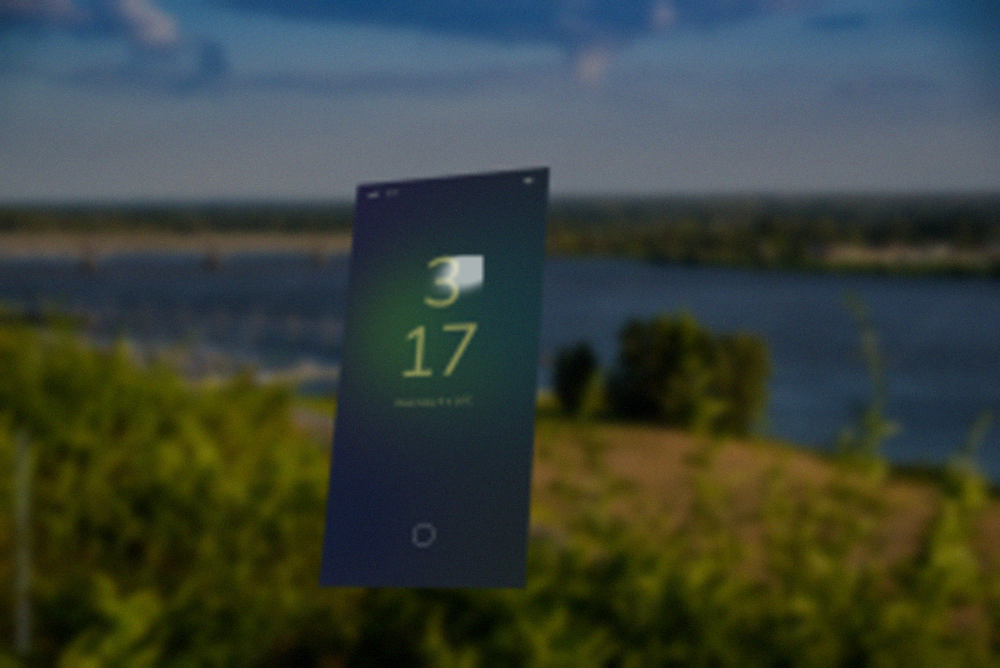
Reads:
h=3 m=17
